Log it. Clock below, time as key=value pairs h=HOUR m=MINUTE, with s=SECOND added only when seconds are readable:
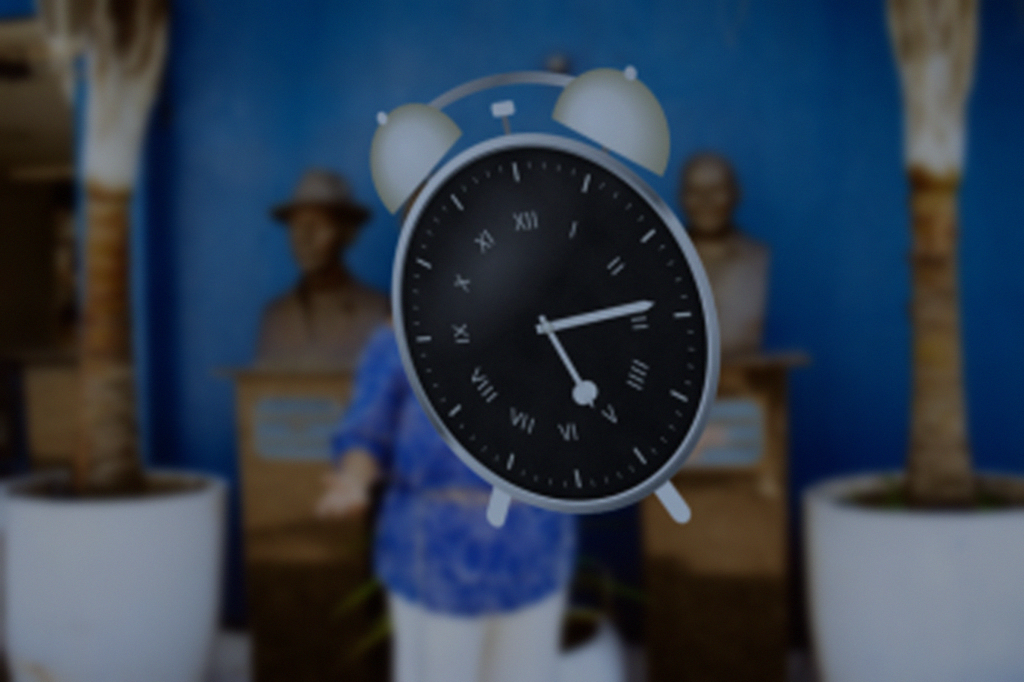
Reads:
h=5 m=14
